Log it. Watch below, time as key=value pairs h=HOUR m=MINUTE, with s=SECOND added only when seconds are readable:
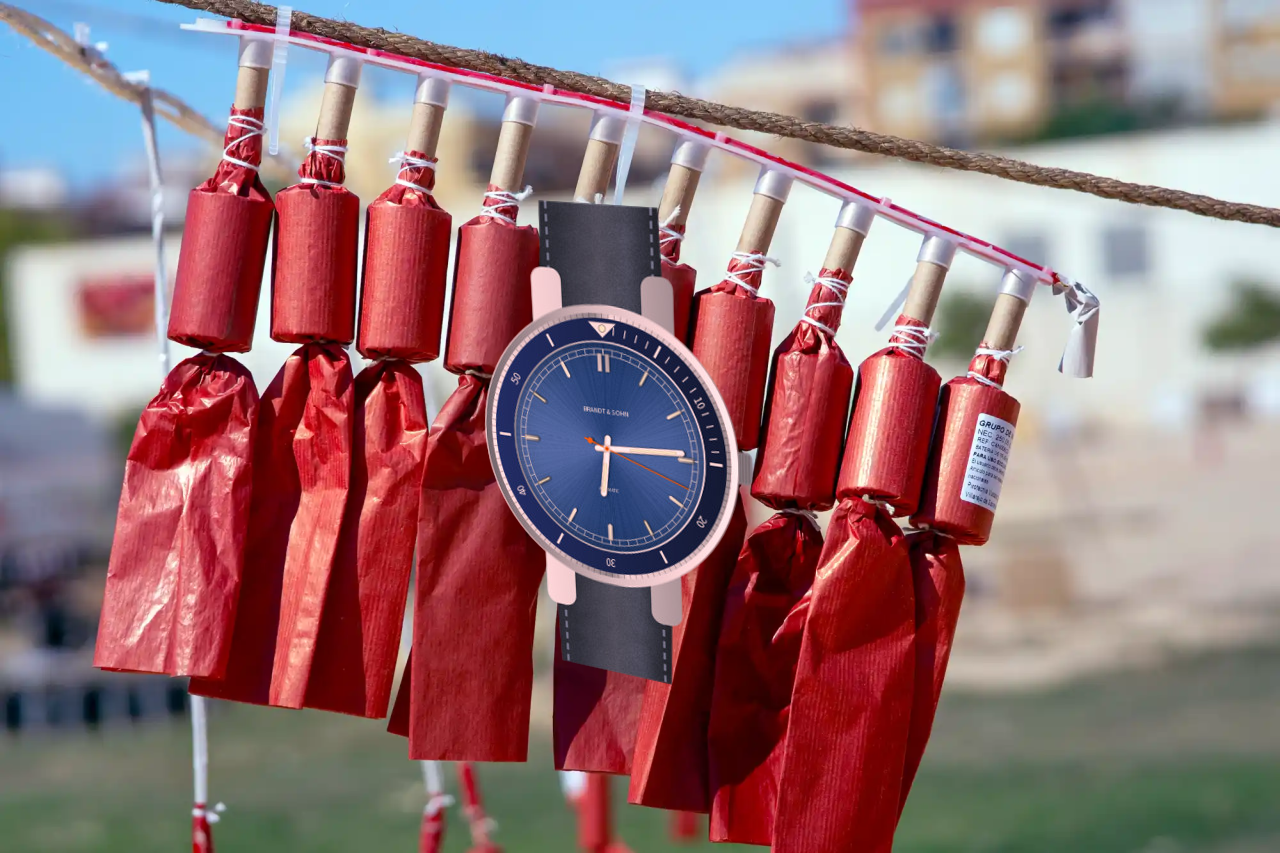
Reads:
h=6 m=14 s=18
